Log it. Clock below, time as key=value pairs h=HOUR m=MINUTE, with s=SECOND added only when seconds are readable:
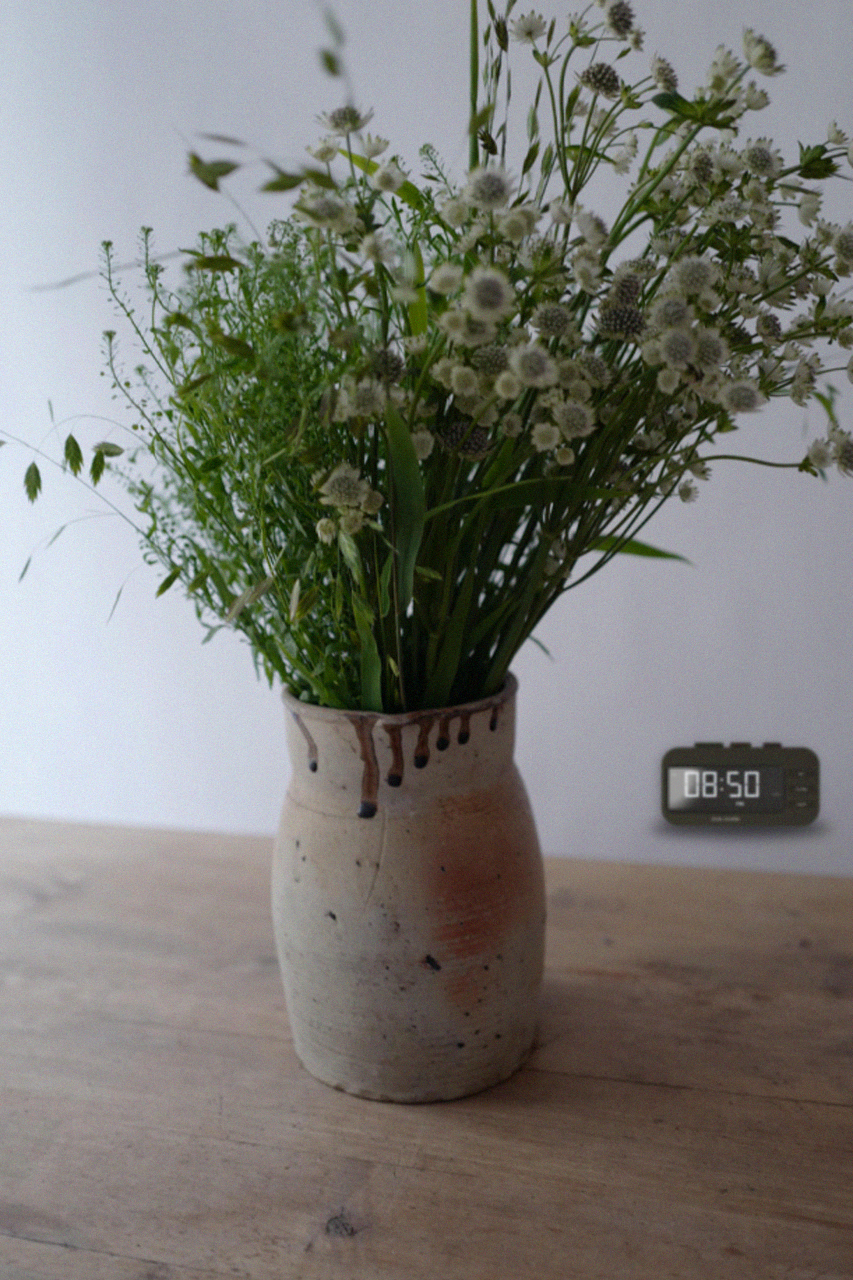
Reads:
h=8 m=50
